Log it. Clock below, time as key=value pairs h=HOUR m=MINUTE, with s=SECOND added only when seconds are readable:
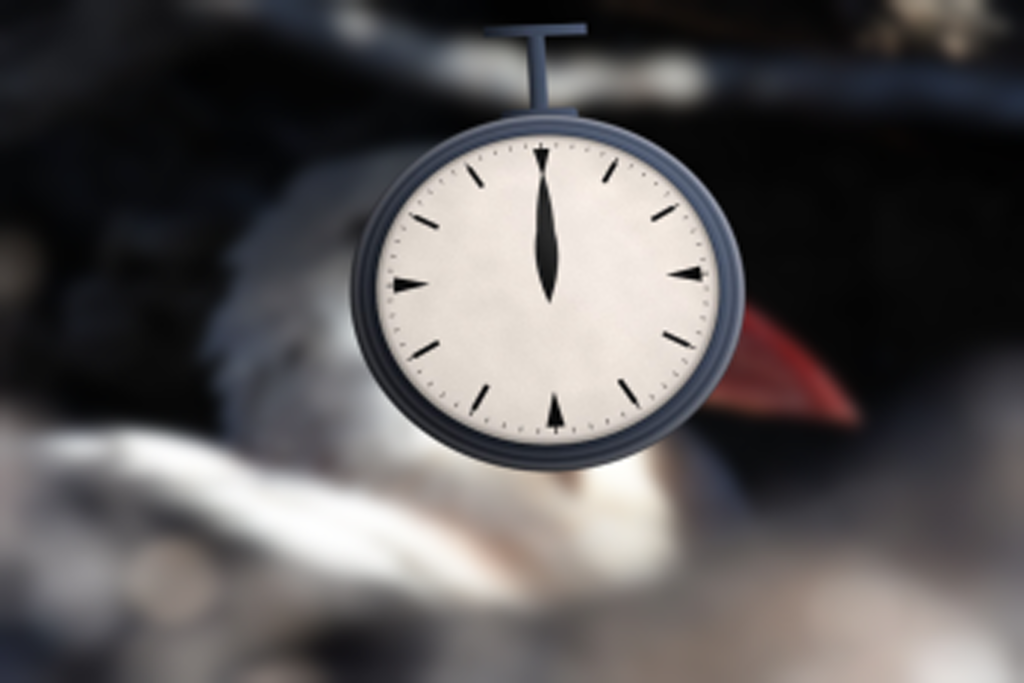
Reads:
h=12 m=0
